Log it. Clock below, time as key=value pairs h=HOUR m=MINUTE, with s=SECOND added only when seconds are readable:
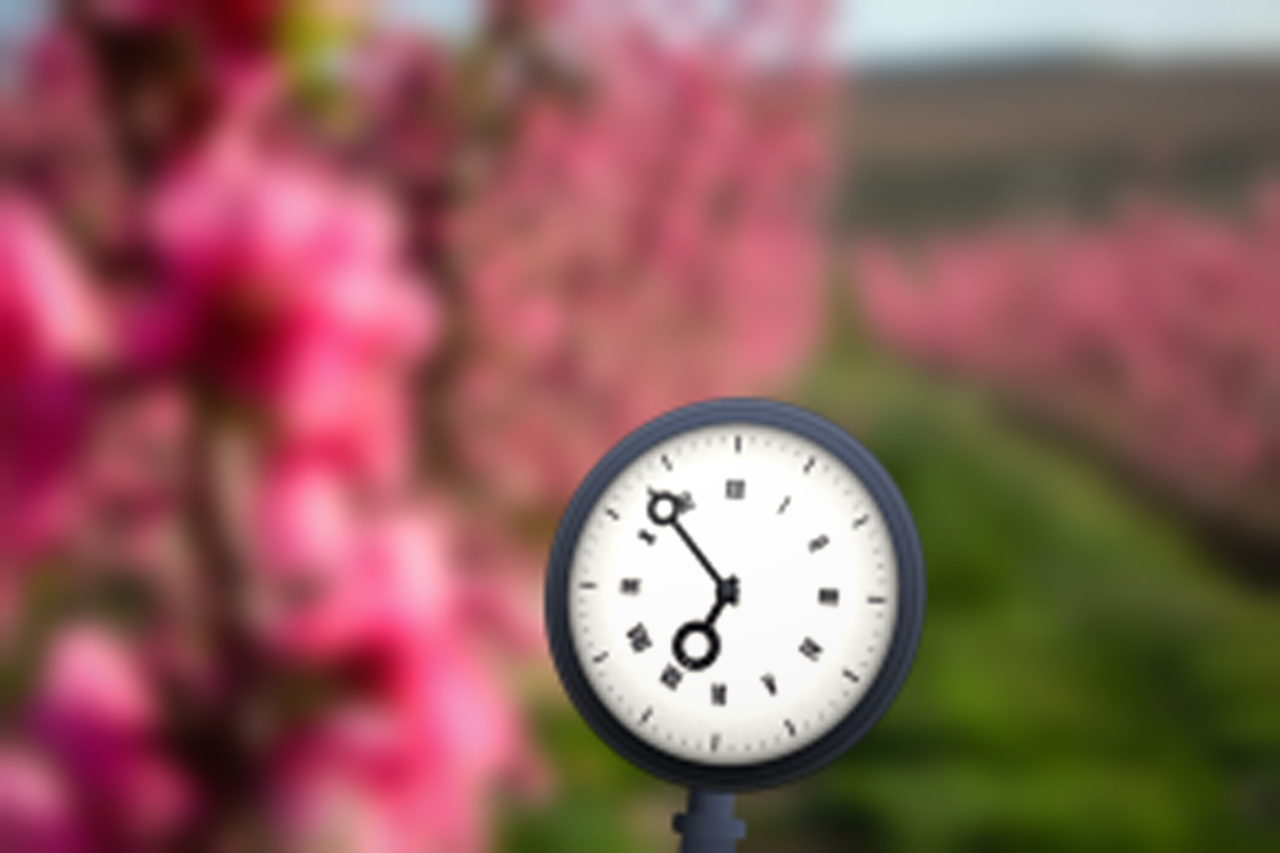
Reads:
h=6 m=53
